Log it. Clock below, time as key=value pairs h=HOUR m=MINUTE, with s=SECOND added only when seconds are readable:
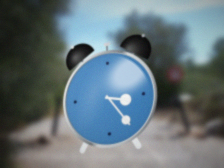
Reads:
h=3 m=24
